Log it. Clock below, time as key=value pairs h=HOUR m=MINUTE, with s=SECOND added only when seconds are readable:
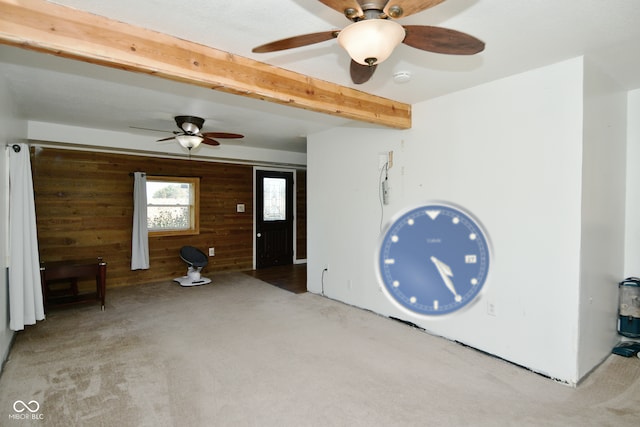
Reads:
h=4 m=25
